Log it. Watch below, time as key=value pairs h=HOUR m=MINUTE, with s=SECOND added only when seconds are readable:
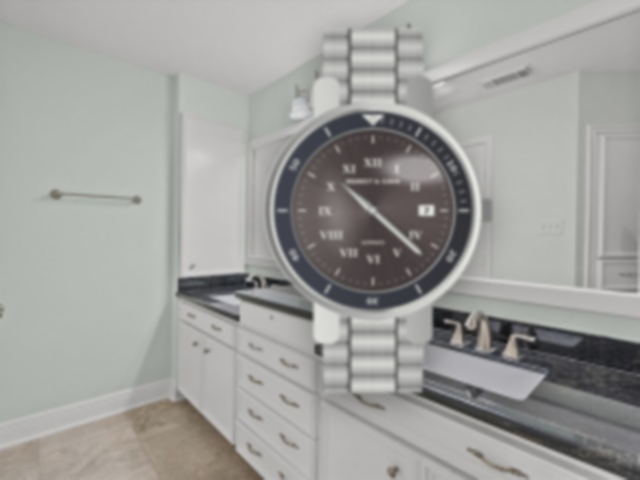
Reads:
h=10 m=22
